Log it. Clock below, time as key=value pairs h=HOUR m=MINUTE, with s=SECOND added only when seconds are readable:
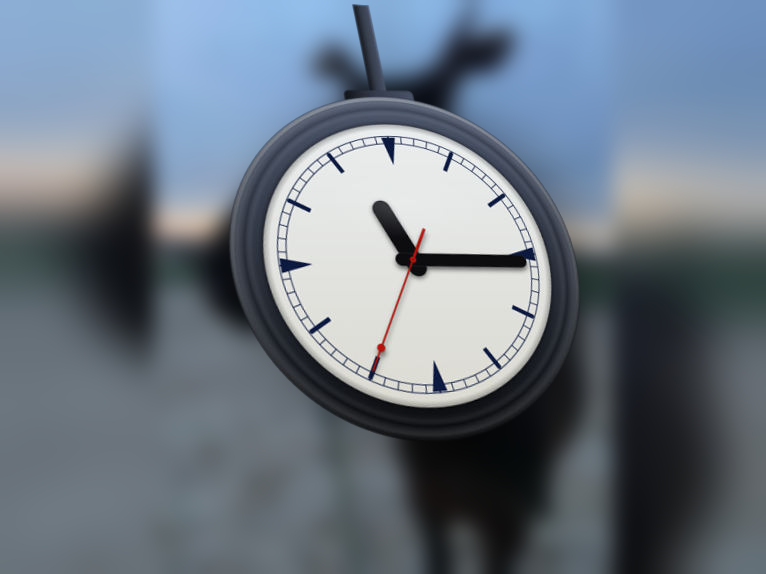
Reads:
h=11 m=15 s=35
